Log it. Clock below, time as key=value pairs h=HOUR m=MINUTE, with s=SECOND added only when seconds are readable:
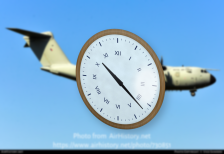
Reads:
h=10 m=22
